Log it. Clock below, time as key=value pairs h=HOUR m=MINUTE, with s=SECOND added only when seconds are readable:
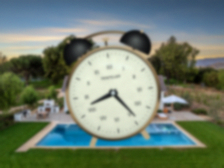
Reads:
h=8 m=24
